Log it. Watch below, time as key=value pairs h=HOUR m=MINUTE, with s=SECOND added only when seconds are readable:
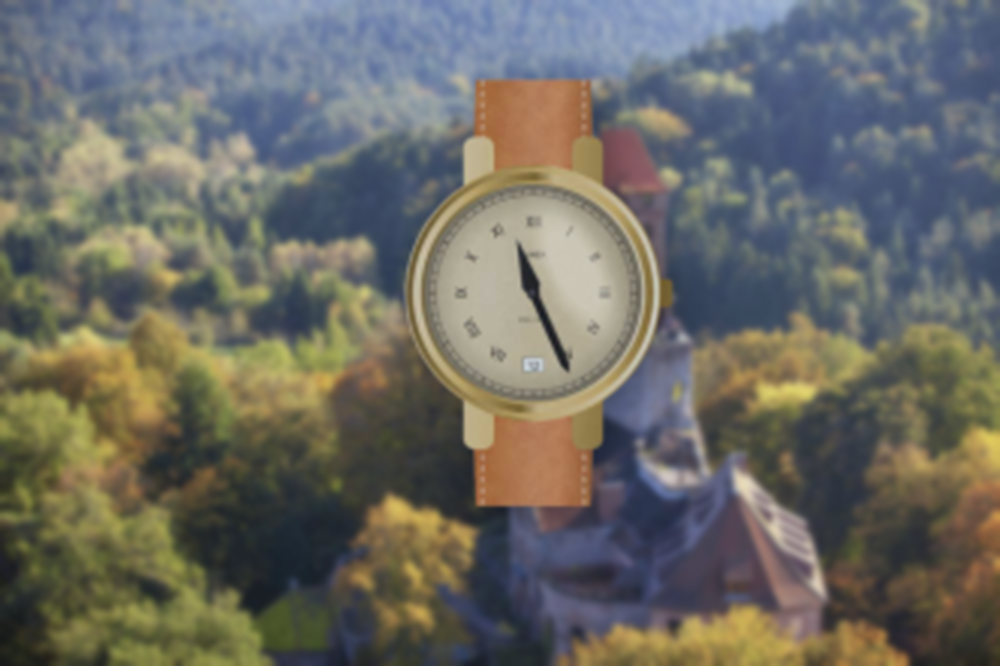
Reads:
h=11 m=26
